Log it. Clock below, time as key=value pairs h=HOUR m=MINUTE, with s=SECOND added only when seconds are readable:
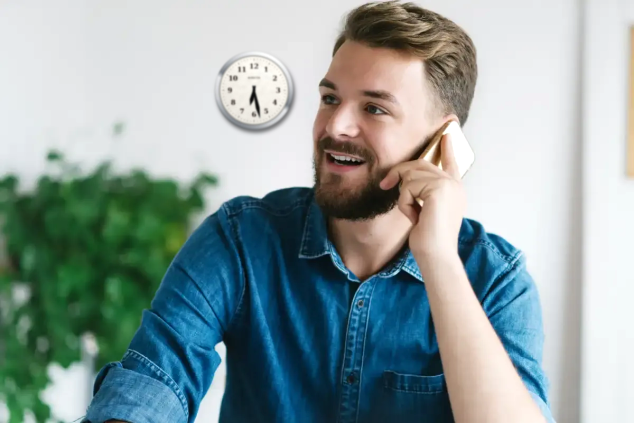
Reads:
h=6 m=28
